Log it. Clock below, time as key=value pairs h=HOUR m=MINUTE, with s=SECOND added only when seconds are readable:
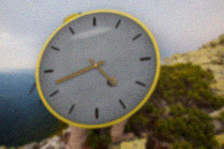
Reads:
h=4 m=42
